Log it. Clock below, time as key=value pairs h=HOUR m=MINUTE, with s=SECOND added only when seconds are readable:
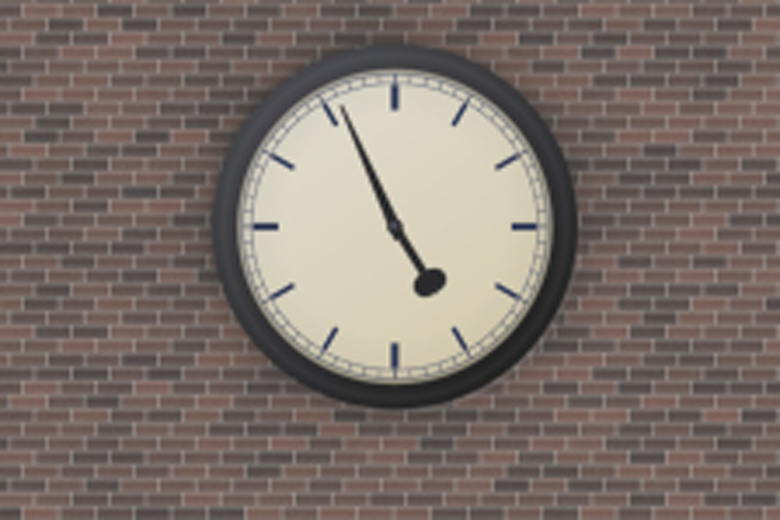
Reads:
h=4 m=56
